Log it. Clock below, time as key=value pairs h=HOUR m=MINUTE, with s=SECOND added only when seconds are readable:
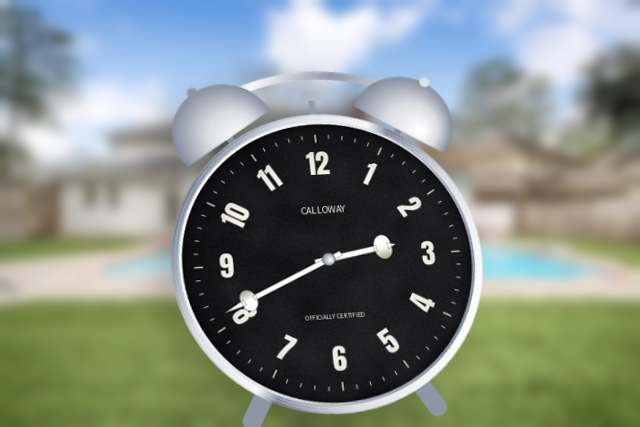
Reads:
h=2 m=41
